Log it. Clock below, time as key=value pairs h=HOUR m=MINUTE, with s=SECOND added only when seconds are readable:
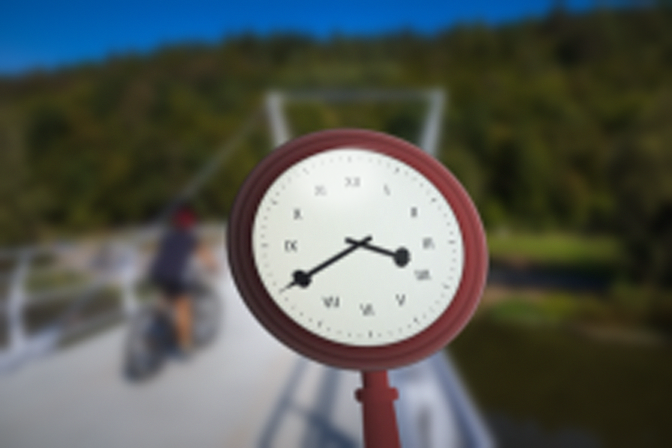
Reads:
h=3 m=40
